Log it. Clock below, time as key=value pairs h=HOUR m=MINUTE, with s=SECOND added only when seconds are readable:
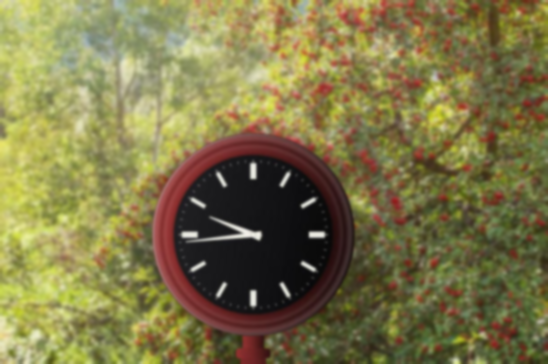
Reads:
h=9 m=44
